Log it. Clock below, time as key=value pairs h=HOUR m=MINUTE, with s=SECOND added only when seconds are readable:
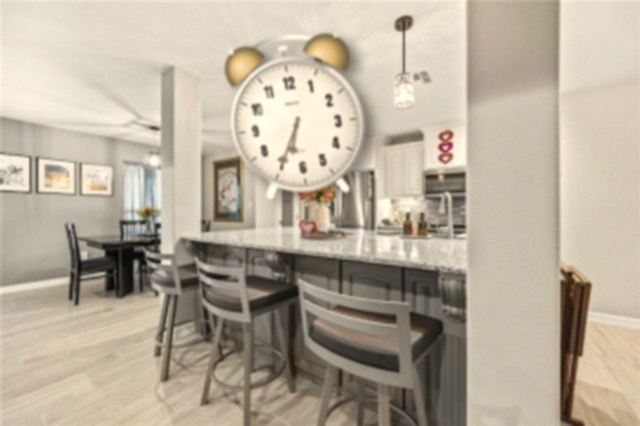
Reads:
h=6 m=35
